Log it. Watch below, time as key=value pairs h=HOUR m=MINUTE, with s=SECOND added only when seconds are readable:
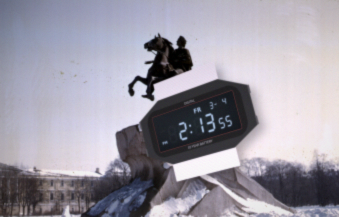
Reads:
h=2 m=13 s=55
